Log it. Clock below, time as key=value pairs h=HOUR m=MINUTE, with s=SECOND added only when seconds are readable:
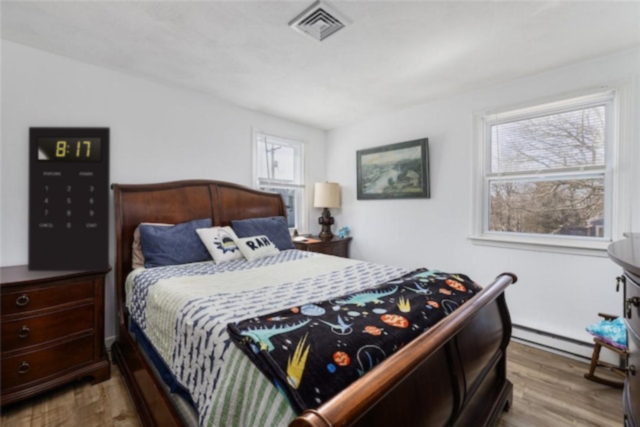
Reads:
h=8 m=17
